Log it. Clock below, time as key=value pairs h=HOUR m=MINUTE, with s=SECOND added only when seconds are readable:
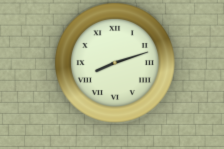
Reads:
h=8 m=12
